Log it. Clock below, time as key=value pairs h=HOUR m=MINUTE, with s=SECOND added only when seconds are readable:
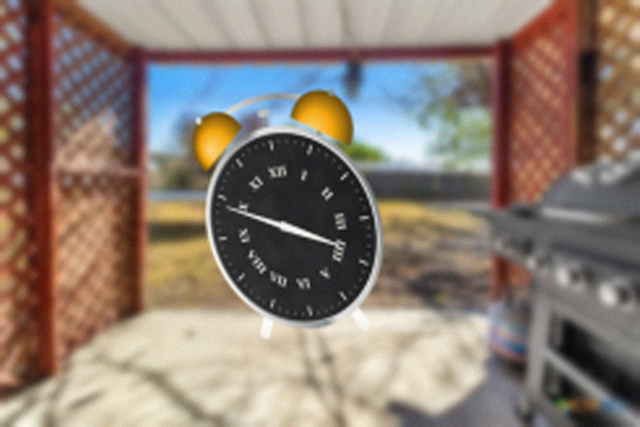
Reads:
h=3 m=49
